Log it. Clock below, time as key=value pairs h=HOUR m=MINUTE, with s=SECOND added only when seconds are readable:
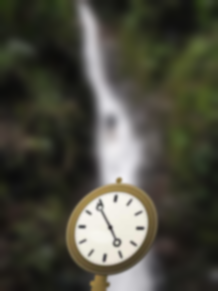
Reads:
h=4 m=54
